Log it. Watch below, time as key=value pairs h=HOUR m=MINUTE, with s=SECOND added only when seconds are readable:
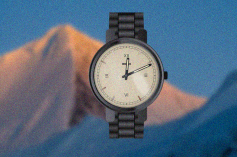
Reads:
h=12 m=11
